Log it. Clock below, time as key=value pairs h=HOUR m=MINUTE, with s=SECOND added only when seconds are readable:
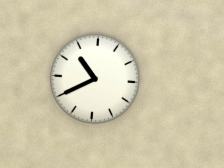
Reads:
h=10 m=40
